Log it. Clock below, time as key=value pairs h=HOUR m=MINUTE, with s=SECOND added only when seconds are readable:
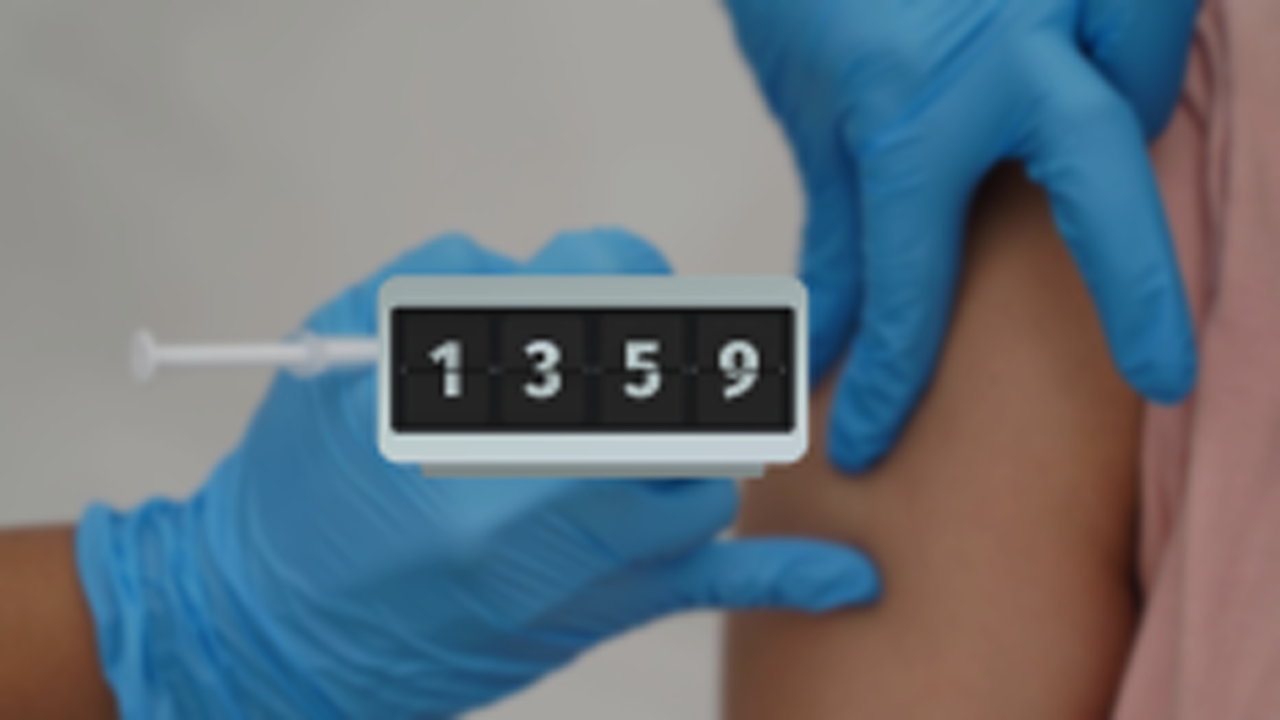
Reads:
h=13 m=59
